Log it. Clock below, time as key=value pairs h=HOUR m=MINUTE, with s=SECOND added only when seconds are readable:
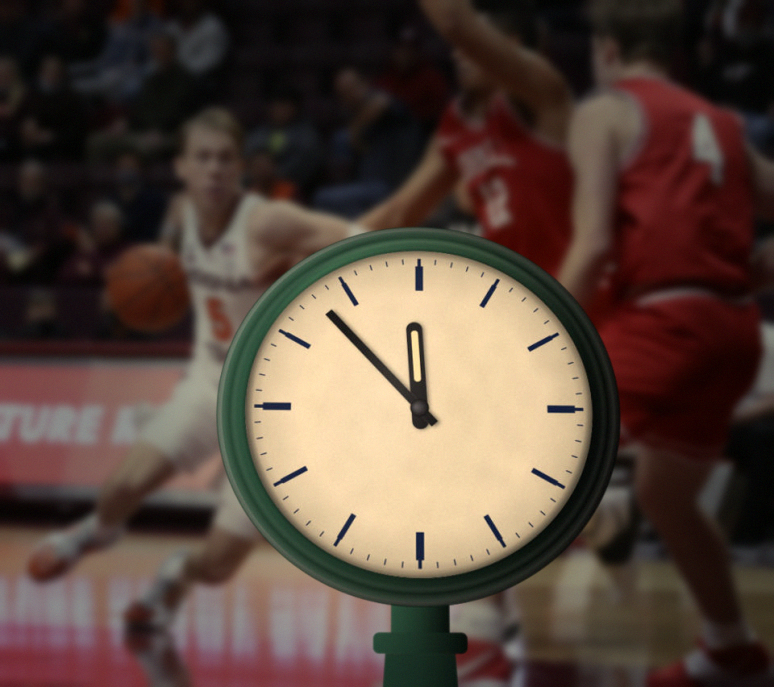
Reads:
h=11 m=53
